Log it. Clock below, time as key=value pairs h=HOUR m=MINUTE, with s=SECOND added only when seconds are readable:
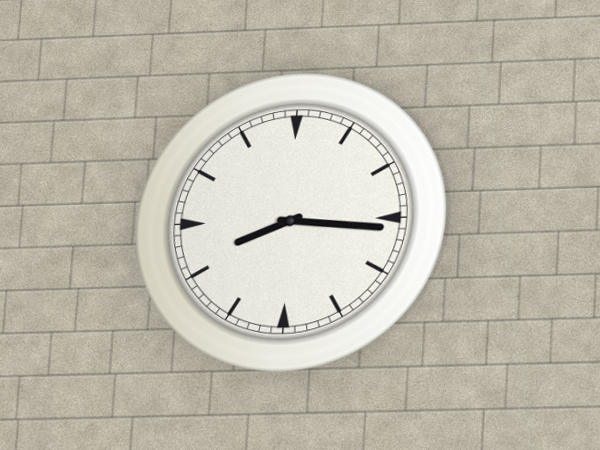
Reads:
h=8 m=16
